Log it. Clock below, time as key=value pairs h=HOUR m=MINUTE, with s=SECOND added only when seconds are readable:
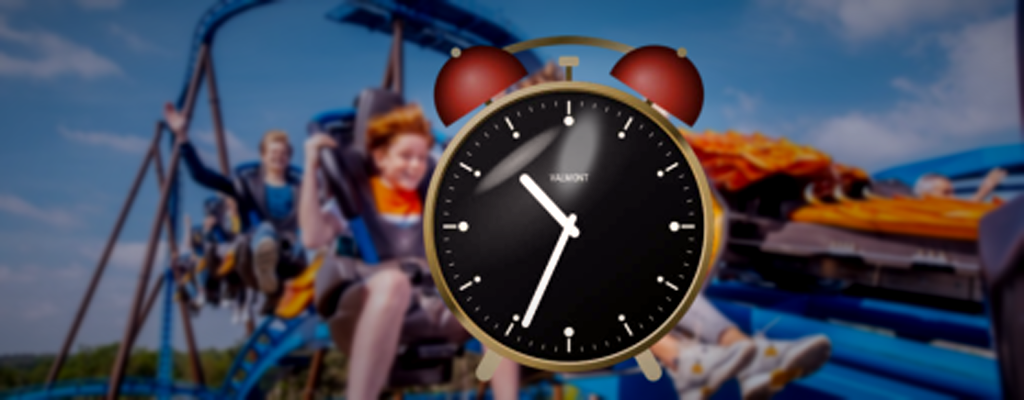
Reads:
h=10 m=34
